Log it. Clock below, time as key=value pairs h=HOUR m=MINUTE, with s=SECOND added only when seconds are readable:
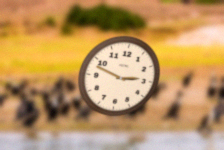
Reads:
h=2 m=48
